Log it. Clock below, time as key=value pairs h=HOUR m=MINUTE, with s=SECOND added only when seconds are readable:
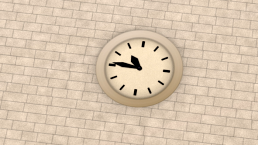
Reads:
h=10 m=46
